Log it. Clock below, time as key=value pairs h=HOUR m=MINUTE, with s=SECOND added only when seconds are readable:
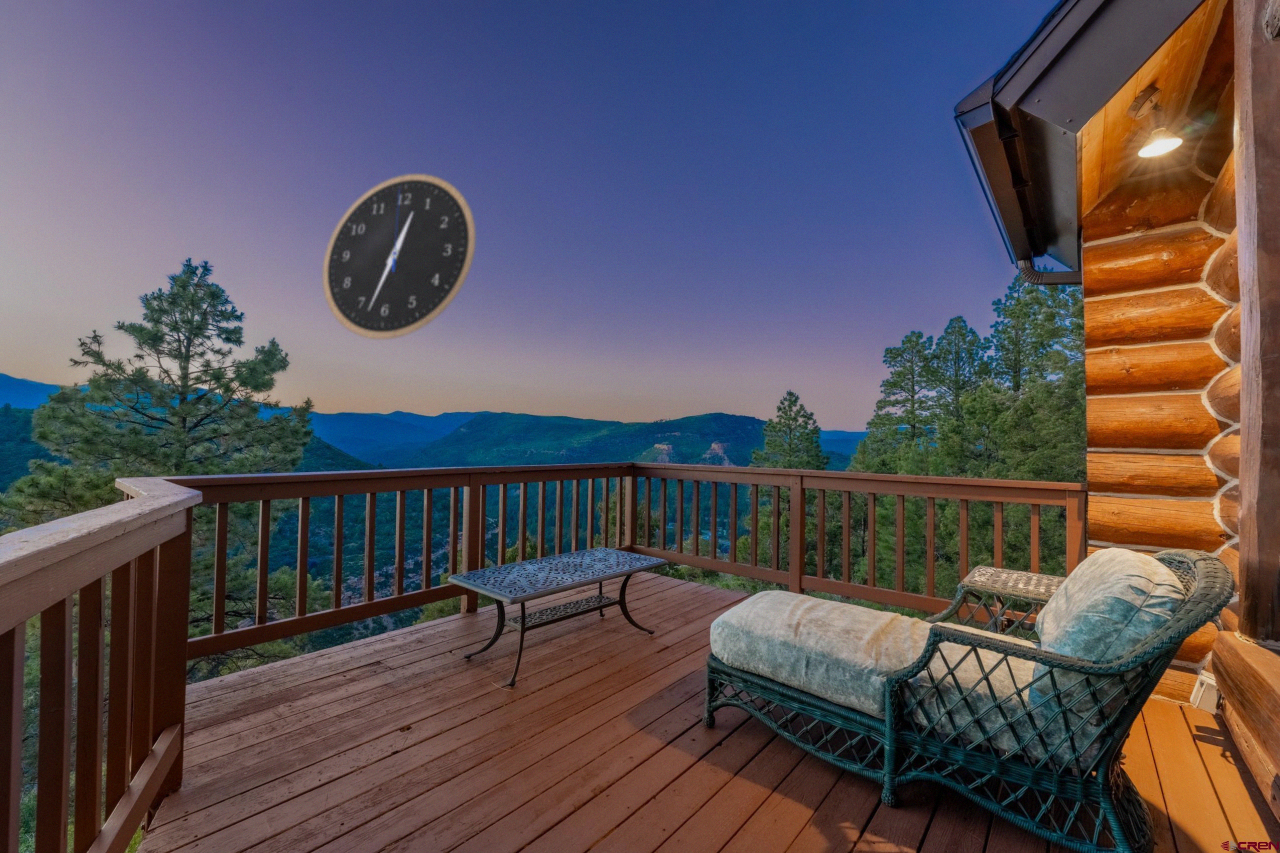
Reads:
h=12 m=32 s=59
